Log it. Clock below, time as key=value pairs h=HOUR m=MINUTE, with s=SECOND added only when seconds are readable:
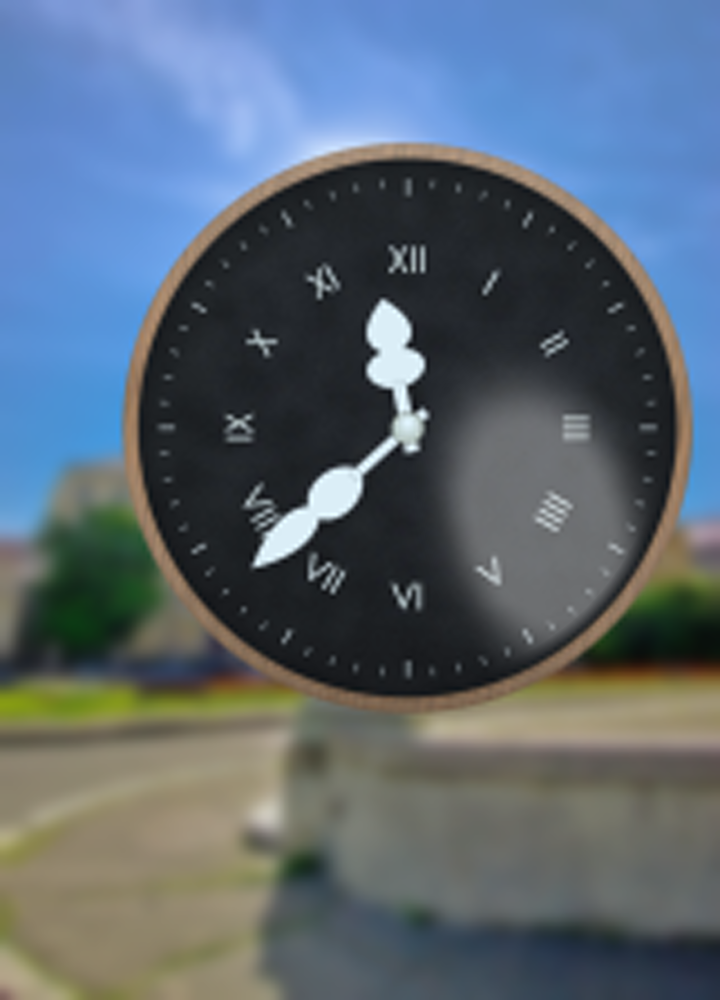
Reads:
h=11 m=38
